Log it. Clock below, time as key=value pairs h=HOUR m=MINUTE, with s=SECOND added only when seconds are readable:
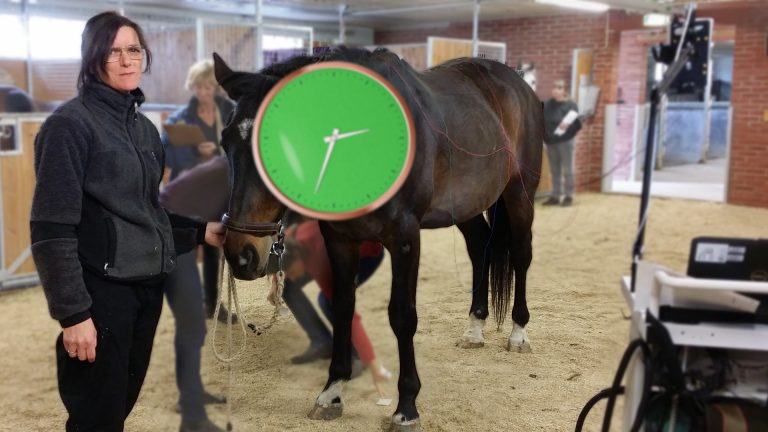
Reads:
h=2 m=33
